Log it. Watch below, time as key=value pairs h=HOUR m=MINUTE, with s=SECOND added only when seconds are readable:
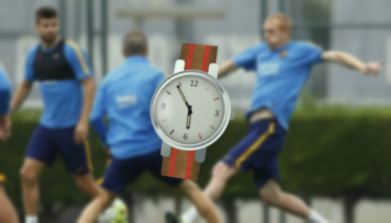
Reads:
h=5 m=54
